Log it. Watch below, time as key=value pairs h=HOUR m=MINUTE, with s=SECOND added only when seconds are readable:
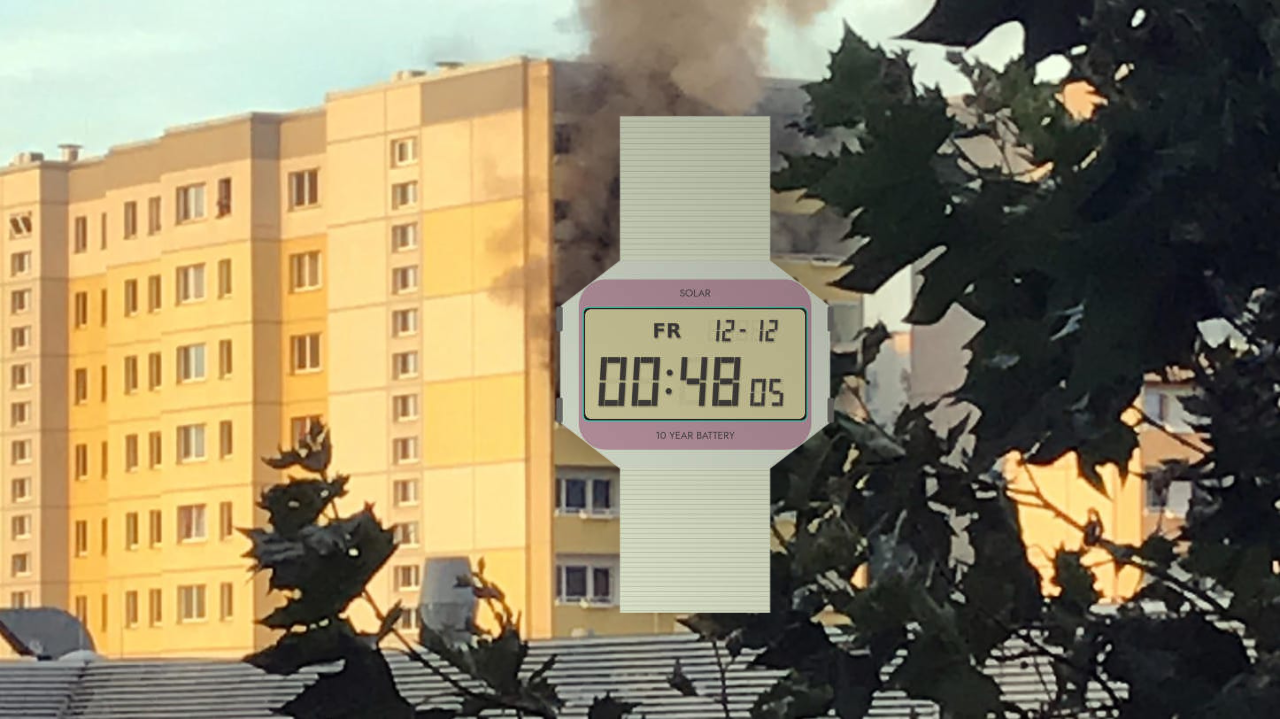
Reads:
h=0 m=48 s=5
